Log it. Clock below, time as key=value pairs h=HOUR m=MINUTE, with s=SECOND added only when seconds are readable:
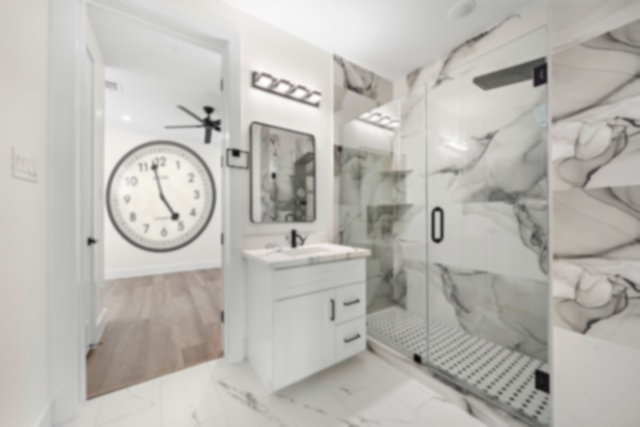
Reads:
h=4 m=58
